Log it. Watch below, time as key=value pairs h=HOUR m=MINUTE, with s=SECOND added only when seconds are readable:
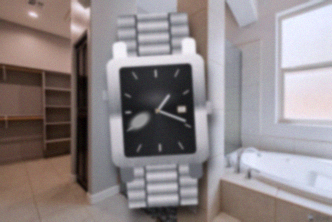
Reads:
h=1 m=19
